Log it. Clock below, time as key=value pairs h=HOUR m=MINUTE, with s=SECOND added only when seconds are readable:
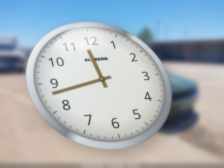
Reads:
h=11 m=43
